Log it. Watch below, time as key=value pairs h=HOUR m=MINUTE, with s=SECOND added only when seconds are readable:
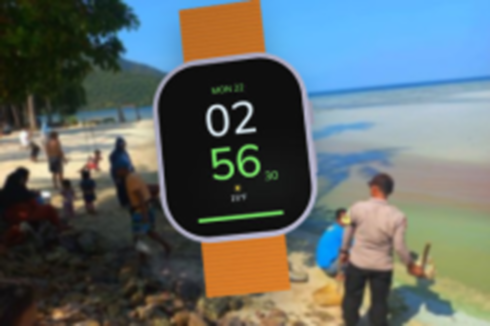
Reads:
h=2 m=56
